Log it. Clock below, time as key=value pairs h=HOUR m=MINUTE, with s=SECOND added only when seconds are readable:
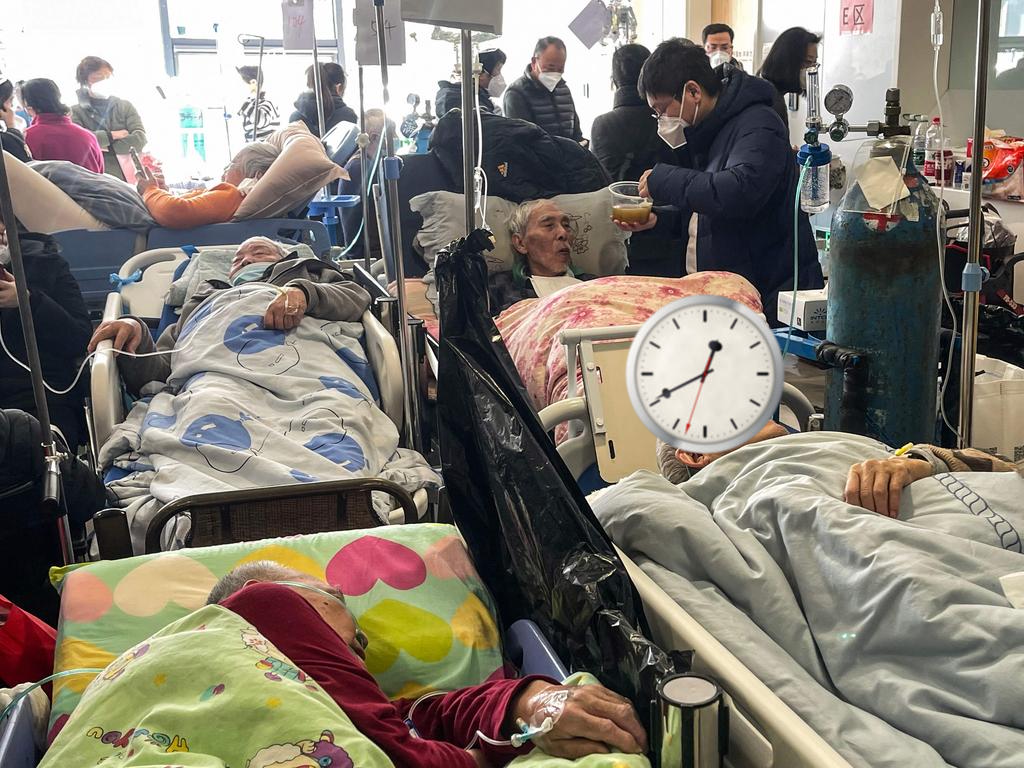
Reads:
h=12 m=40 s=33
